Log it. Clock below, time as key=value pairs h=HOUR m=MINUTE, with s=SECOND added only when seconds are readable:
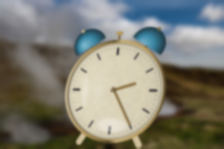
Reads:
h=2 m=25
